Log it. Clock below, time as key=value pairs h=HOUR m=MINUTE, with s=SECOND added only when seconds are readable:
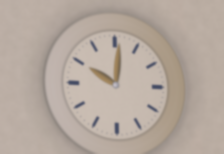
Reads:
h=10 m=1
